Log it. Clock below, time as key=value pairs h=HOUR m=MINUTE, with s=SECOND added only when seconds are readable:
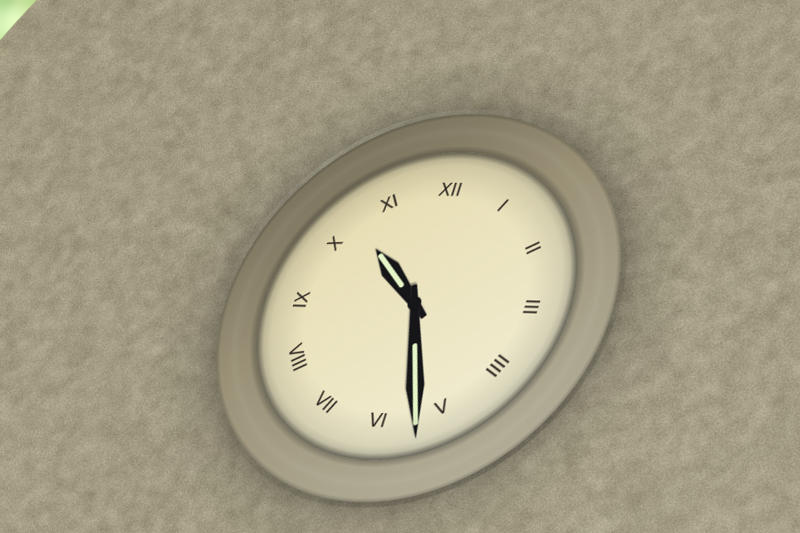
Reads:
h=10 m=27
